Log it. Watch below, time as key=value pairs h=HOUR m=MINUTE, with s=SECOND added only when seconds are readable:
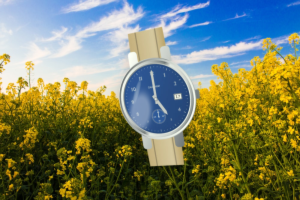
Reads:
h=5 m=0
